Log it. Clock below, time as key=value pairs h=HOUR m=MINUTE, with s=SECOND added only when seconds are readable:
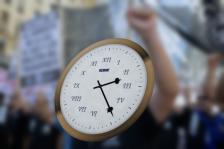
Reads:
h=2 m=24
